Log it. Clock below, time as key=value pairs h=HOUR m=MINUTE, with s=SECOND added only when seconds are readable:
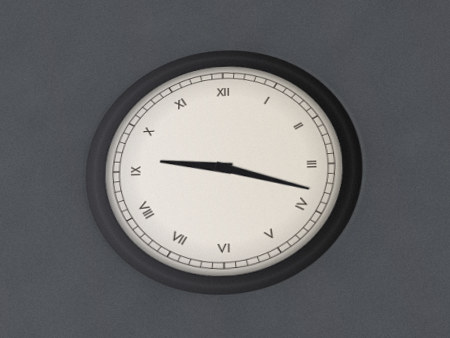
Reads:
h=9 m=18
